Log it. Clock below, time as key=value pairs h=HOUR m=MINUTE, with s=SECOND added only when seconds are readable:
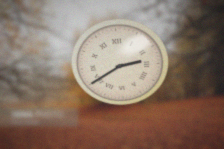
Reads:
h=2 m=40
